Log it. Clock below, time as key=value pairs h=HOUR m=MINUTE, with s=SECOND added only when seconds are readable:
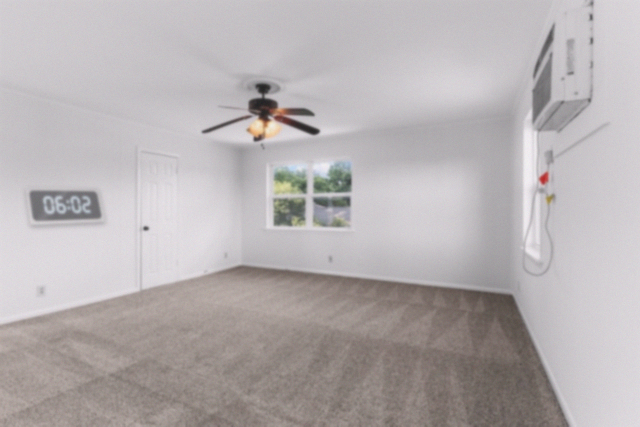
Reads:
h=6 m=2
